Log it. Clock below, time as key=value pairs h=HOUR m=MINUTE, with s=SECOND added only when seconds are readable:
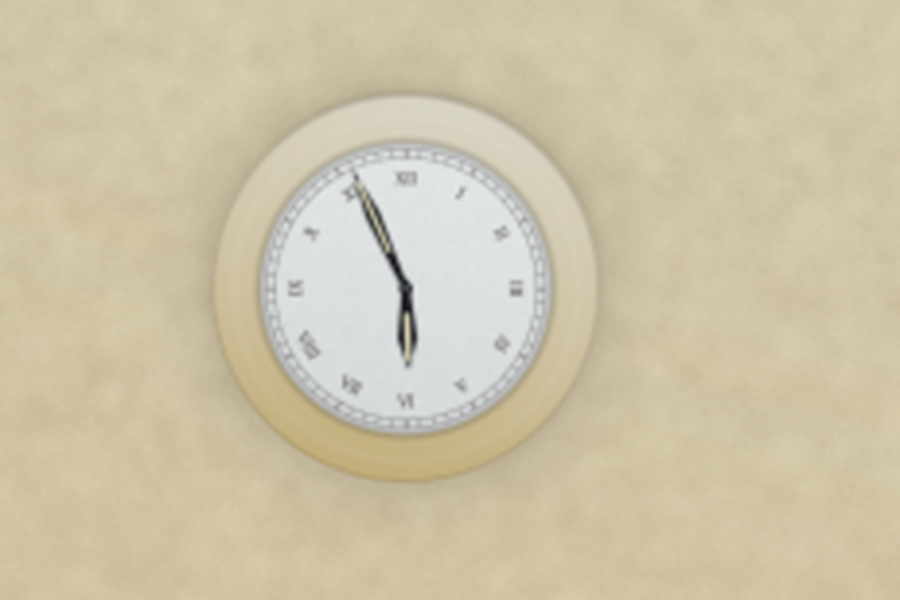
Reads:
h=5 m=56
